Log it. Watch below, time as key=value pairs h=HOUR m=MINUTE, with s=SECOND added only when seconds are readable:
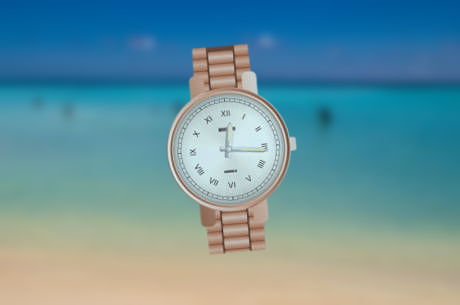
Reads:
h=12 m=16
